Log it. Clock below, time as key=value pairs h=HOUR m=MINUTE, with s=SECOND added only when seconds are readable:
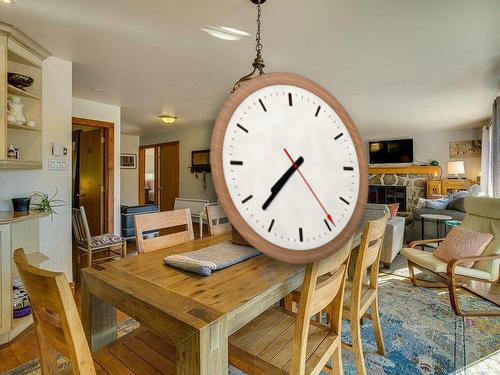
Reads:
h=7 m=37 s=24
